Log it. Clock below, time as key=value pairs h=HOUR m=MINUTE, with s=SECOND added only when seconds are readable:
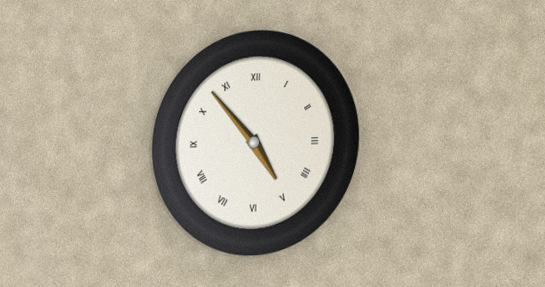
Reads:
h=4 m=53
